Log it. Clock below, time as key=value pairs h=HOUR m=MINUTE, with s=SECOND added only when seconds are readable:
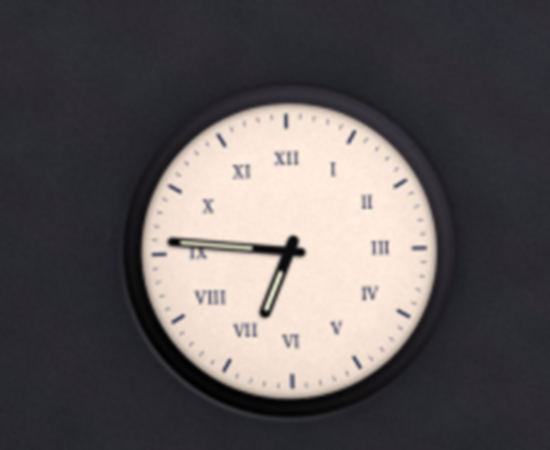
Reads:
h=6 m=46
